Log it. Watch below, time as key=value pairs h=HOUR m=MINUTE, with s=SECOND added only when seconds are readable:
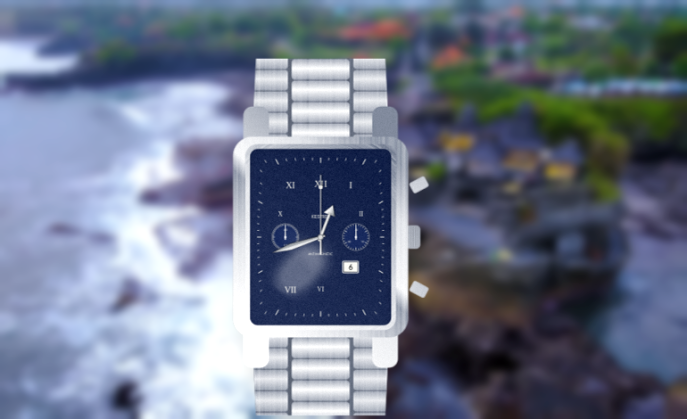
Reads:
h=12 m=42
